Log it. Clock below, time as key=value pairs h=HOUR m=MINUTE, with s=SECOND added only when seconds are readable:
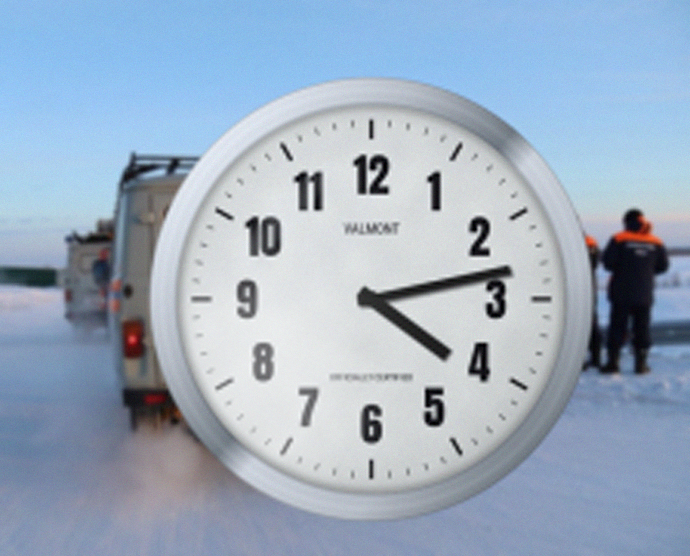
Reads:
h=4 m=13
